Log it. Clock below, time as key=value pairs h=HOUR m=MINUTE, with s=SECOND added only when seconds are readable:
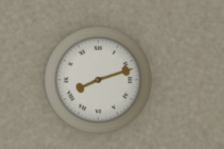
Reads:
h=8 m=12
